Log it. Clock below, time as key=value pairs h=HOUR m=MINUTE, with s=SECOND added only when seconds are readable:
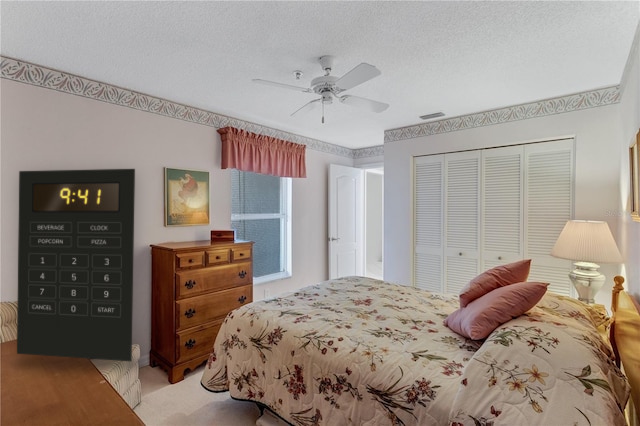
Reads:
h=9 m=41
